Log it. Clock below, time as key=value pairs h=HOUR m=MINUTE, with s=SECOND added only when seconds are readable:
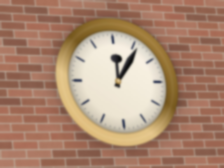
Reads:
h=12 m=6
